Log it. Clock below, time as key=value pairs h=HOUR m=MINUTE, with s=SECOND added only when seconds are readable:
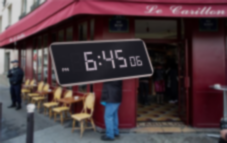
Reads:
h=6 m=45
